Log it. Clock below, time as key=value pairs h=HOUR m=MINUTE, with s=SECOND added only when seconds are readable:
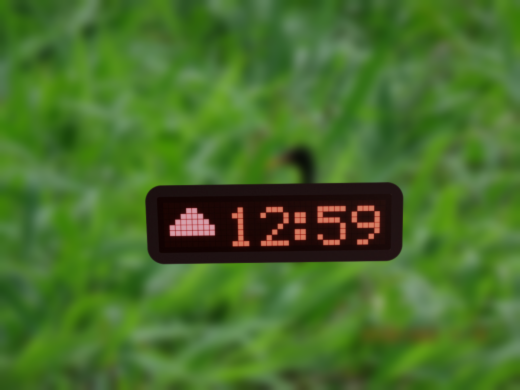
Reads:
h=12 m=59
